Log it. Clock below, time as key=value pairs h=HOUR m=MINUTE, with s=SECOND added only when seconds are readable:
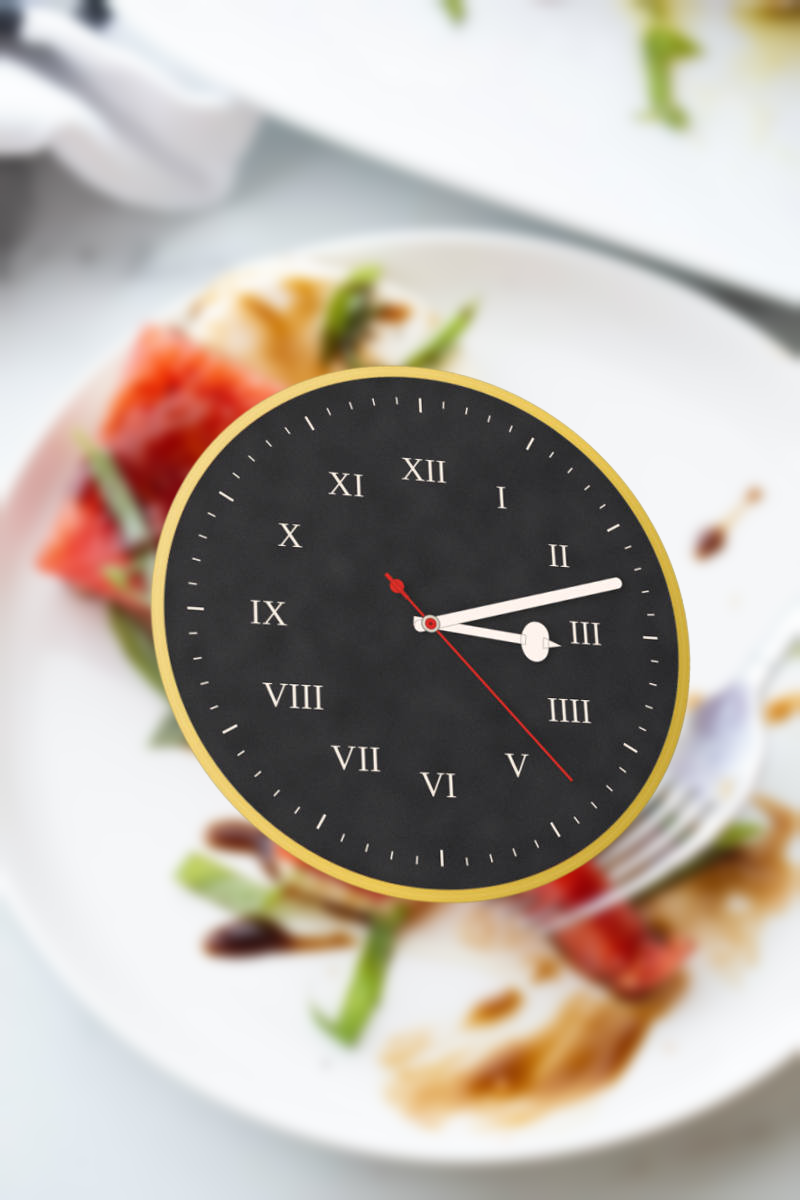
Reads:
h=3 m=12 s=23
